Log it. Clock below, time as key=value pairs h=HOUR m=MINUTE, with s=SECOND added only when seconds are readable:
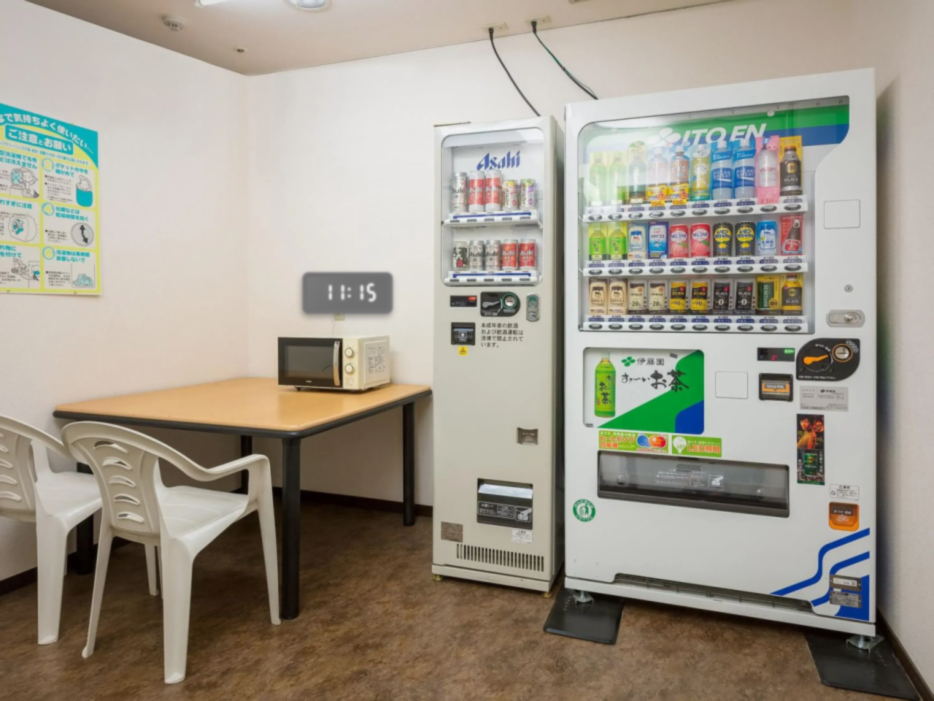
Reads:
h=11 m=15
